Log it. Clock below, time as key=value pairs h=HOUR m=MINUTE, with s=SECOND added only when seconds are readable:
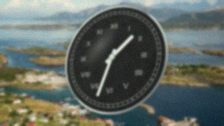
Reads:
h=1 m=33
